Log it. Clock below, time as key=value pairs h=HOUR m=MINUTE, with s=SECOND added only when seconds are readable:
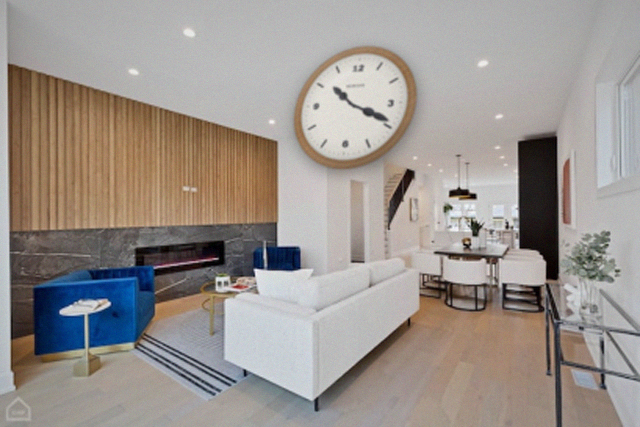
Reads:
h=10 m=19
